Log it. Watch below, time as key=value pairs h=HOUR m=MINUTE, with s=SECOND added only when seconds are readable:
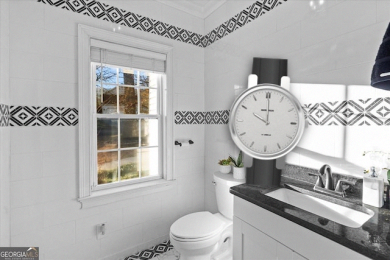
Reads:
h=10 m=0
